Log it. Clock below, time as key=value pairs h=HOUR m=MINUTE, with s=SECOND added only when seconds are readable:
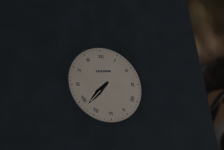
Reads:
h=7 m=38
